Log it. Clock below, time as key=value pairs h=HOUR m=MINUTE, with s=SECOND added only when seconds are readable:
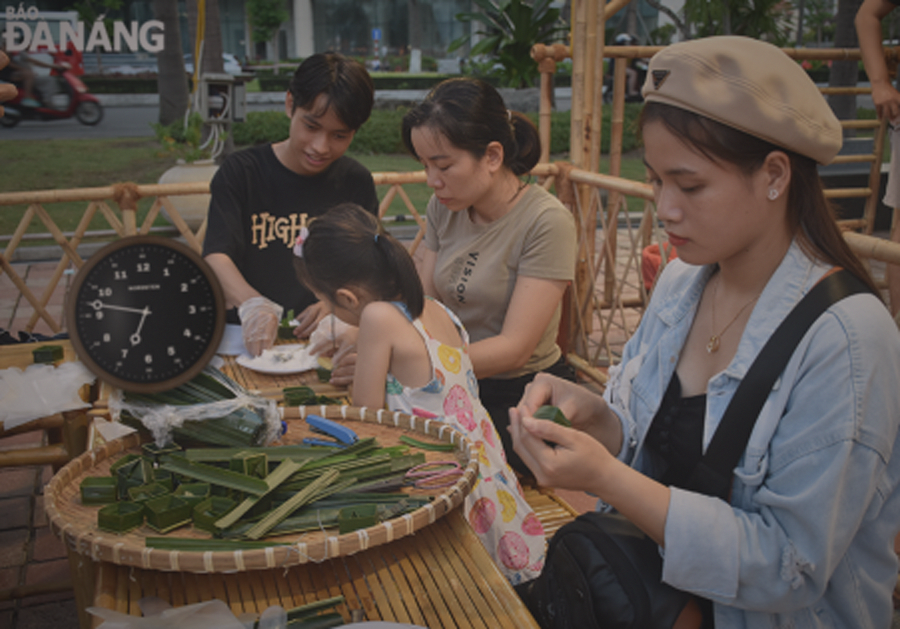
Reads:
h=6 m=47
